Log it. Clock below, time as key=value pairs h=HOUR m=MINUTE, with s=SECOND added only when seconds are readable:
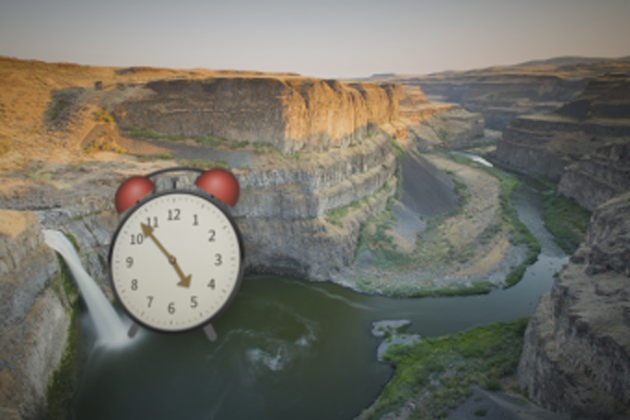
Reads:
h=4 m=53
